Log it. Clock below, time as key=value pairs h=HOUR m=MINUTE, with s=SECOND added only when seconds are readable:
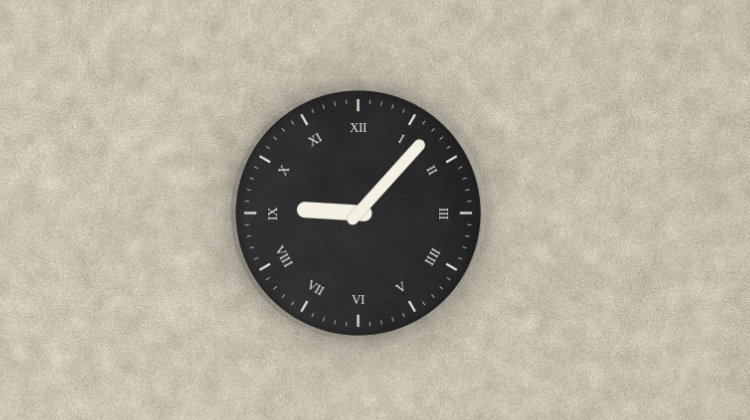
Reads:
h=9 m=7
